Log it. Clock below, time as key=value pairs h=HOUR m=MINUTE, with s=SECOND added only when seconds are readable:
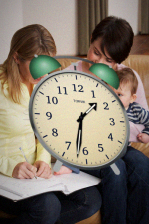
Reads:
h=1 m=32
